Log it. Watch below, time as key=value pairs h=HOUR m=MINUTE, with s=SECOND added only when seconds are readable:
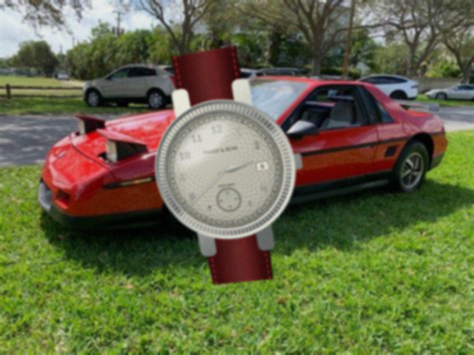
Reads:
h=2 m=39
